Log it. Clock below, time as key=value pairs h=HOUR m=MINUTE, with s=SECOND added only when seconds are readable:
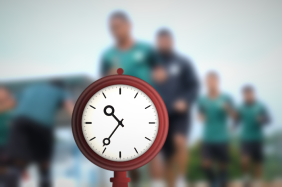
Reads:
h=10 m=36
